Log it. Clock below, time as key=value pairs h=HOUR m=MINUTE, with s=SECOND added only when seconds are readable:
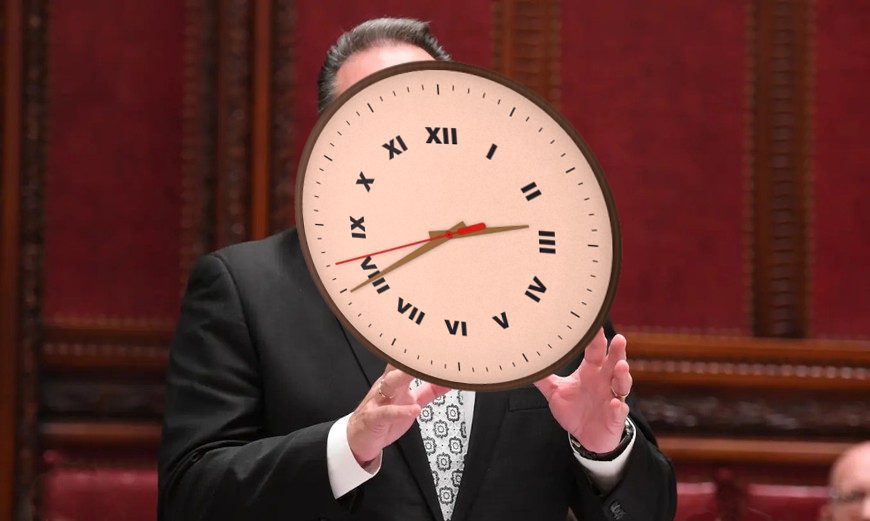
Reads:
h=2 m=39 s=42
